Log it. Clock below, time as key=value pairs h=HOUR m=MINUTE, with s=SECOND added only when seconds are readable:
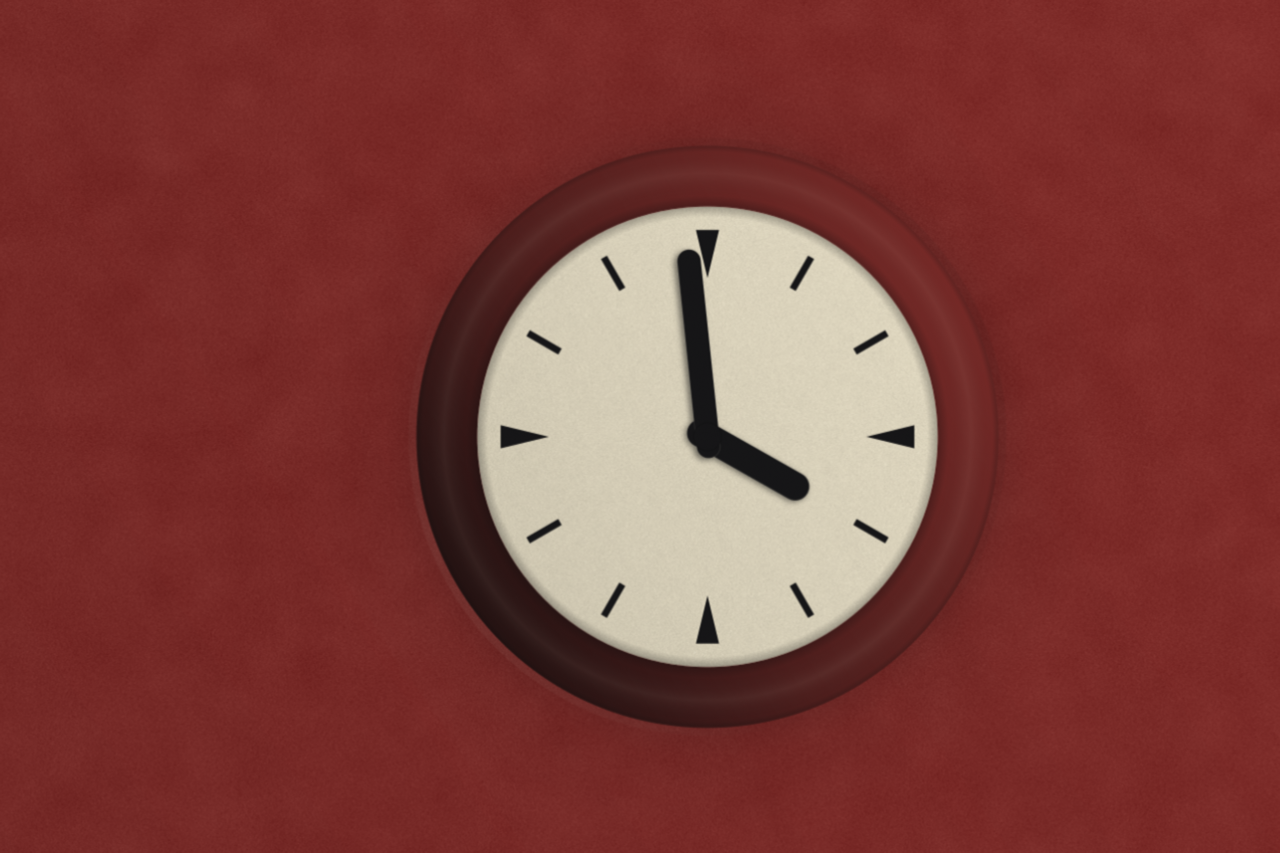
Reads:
h=3 m=59
